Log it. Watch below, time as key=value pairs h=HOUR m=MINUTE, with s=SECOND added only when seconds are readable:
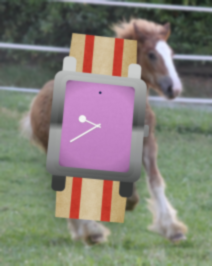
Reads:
h=9 m=39
